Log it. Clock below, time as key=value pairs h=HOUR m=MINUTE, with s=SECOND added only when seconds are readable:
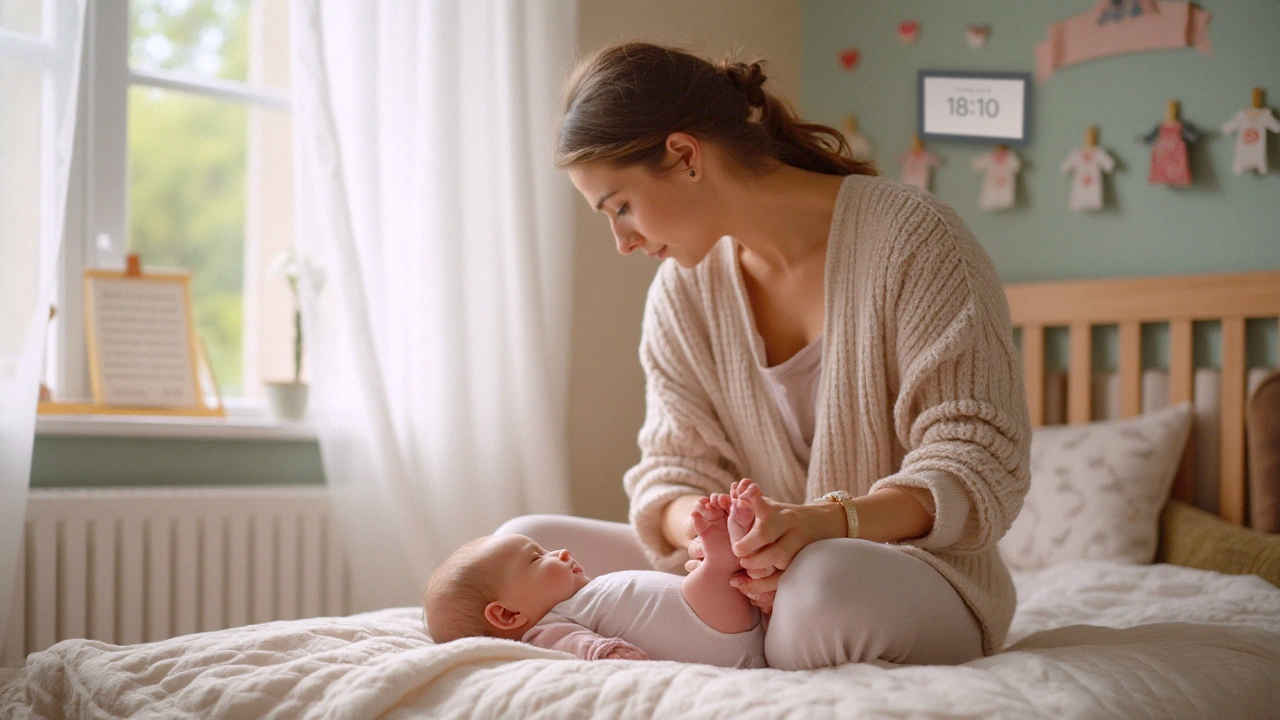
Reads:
h=18 m=10
